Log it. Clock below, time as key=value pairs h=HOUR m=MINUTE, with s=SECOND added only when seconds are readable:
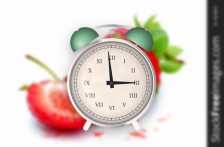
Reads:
h=2 m=59
